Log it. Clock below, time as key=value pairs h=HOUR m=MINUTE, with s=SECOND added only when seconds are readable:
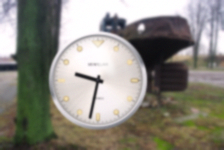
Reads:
h=9 m=32
